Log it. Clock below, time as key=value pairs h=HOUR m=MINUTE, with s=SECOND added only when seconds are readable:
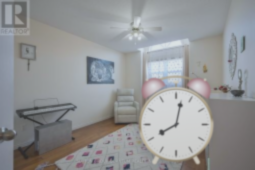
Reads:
h=8 m=2
